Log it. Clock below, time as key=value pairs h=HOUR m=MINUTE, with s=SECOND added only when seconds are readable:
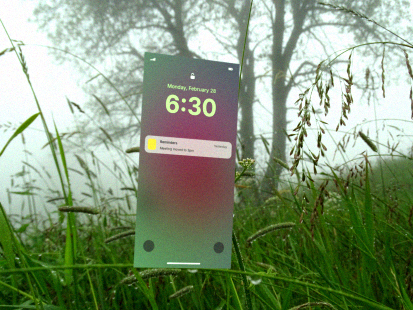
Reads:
h=6 m=30
